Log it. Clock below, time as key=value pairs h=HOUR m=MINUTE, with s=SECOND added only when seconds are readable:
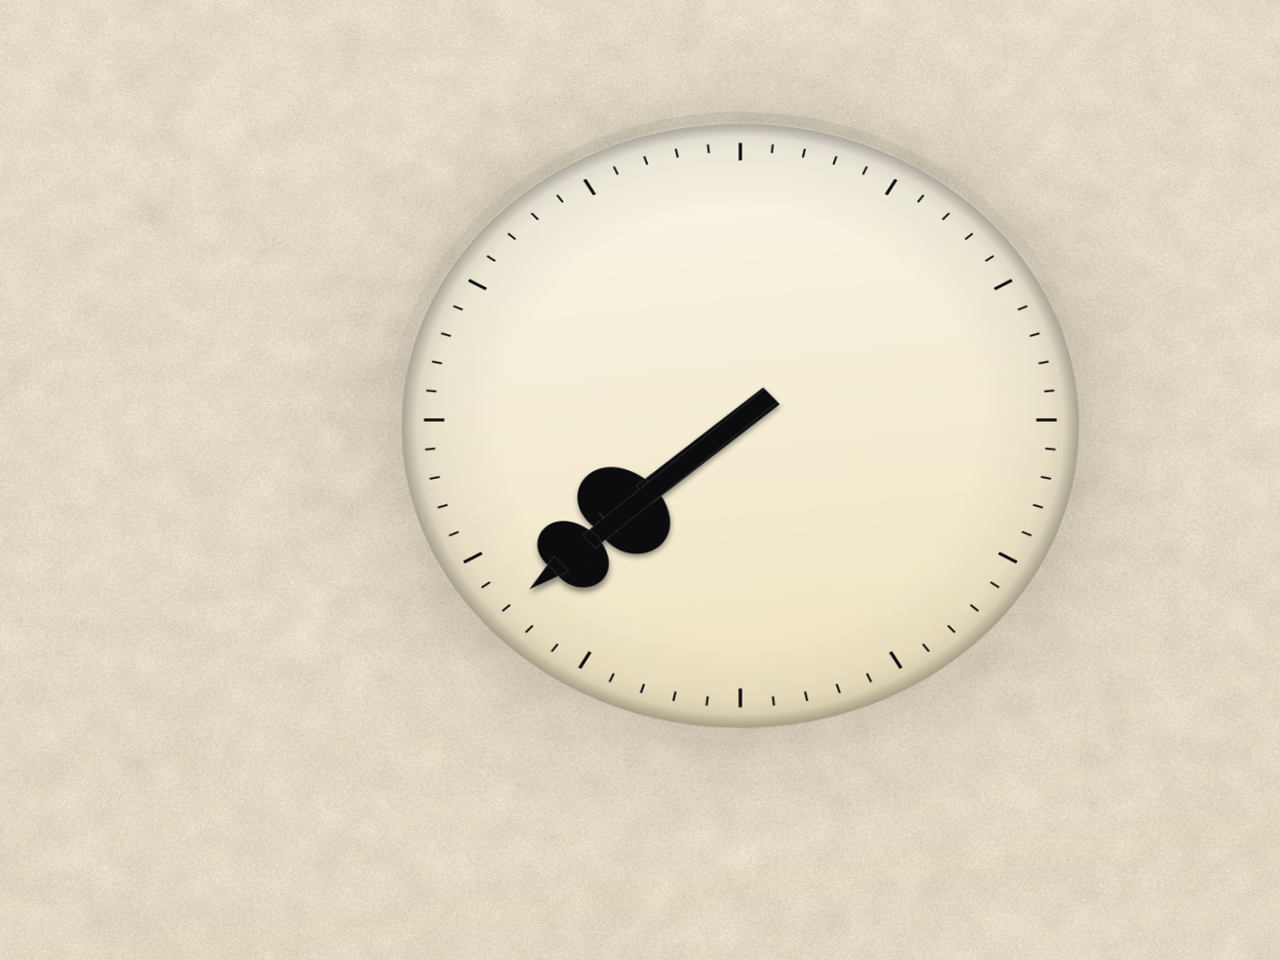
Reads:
h=7 m=38
